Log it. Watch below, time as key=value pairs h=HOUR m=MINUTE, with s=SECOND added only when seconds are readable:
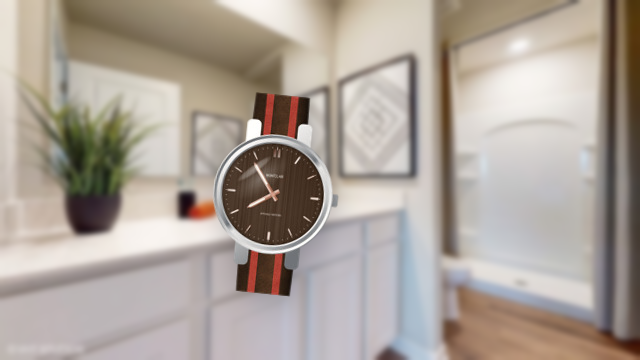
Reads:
h=7 m=54
